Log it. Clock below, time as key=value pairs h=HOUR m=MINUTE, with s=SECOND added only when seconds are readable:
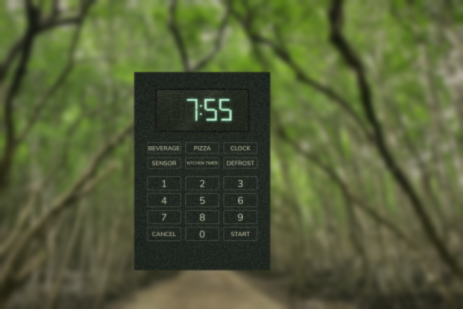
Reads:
h=7 m=55
